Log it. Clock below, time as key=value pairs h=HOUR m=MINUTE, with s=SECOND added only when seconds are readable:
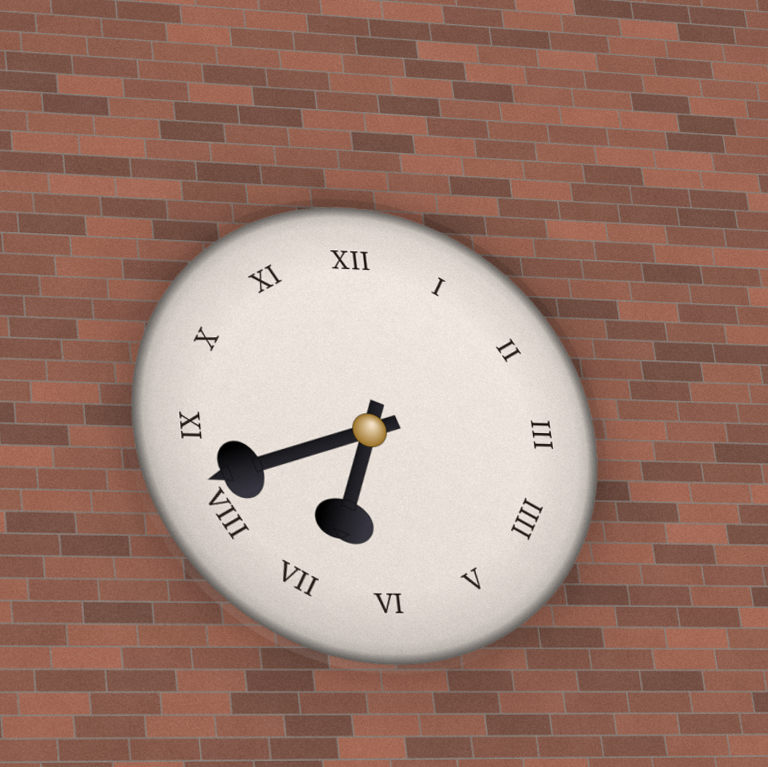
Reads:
h=6 m=42
